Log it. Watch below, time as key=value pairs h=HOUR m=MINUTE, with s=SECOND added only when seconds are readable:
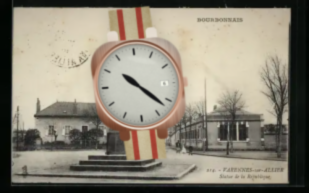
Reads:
h=10 m=22
